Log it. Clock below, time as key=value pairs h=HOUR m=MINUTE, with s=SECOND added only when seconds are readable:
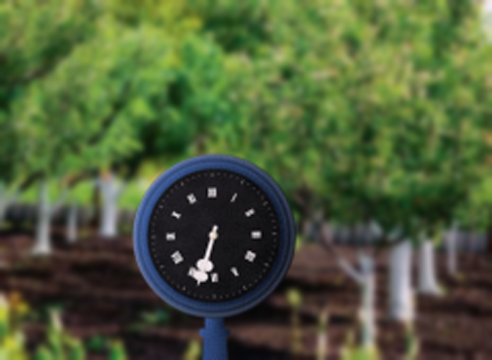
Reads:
h=6 m=33
